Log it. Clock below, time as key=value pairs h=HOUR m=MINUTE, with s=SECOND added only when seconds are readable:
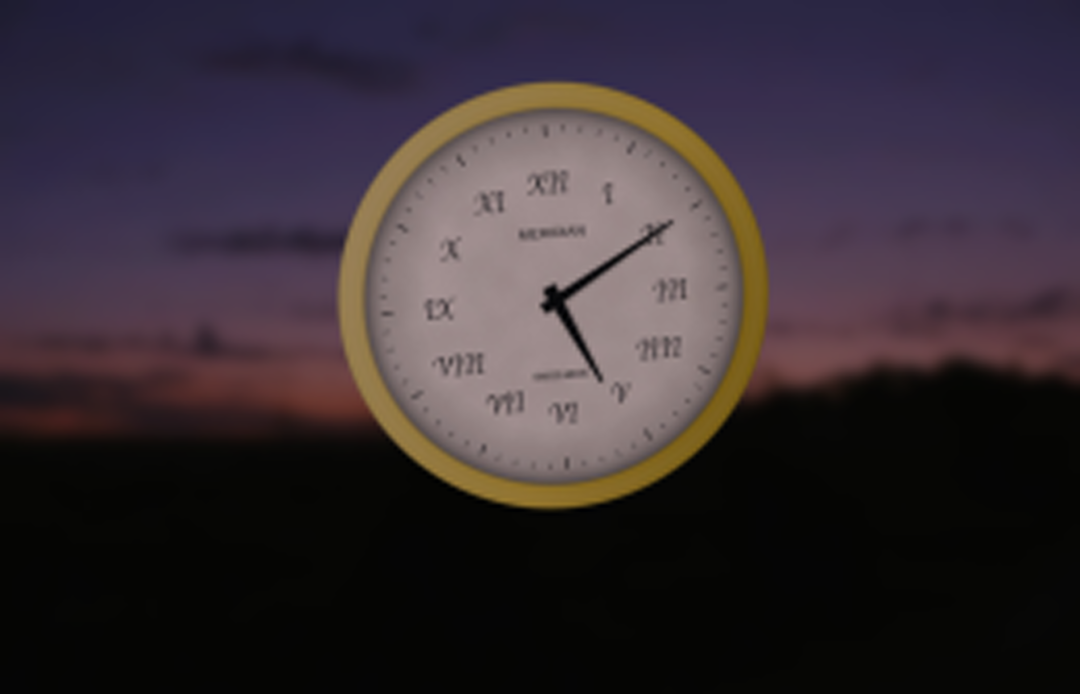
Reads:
h=5 m=10
